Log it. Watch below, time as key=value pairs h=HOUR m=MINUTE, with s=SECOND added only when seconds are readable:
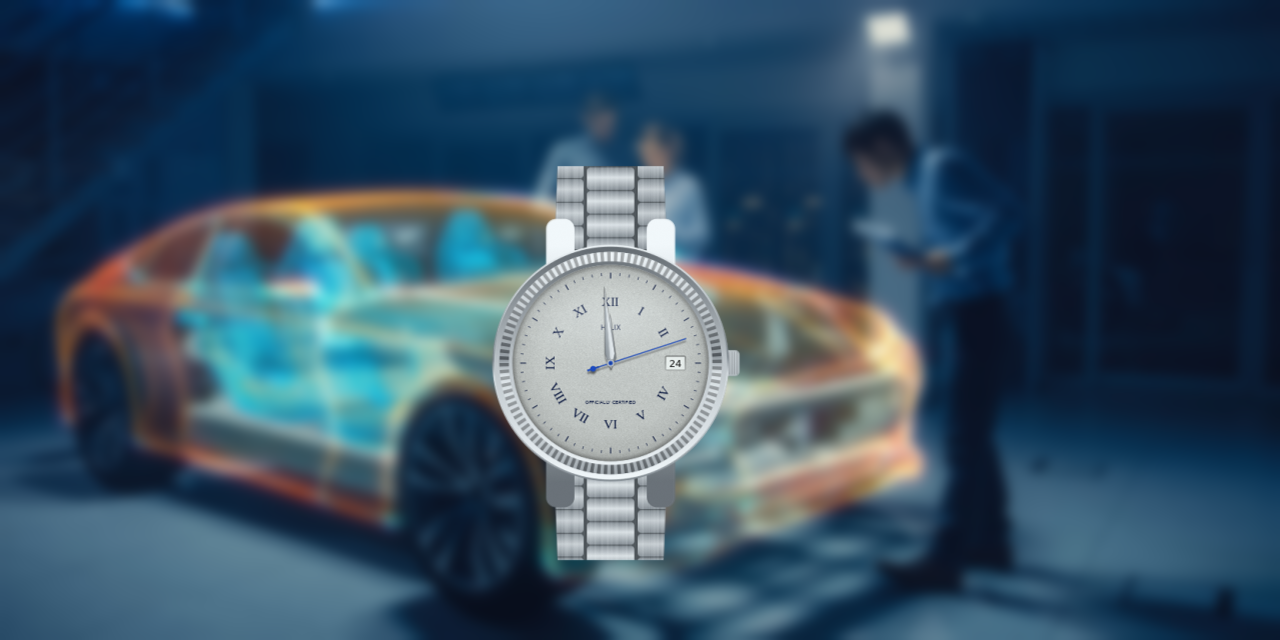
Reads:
h=11 m=59 s=12
